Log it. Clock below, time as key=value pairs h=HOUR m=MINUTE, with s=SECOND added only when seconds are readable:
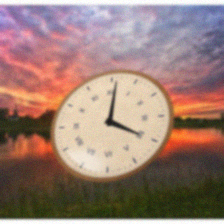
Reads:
h=4 m=1
